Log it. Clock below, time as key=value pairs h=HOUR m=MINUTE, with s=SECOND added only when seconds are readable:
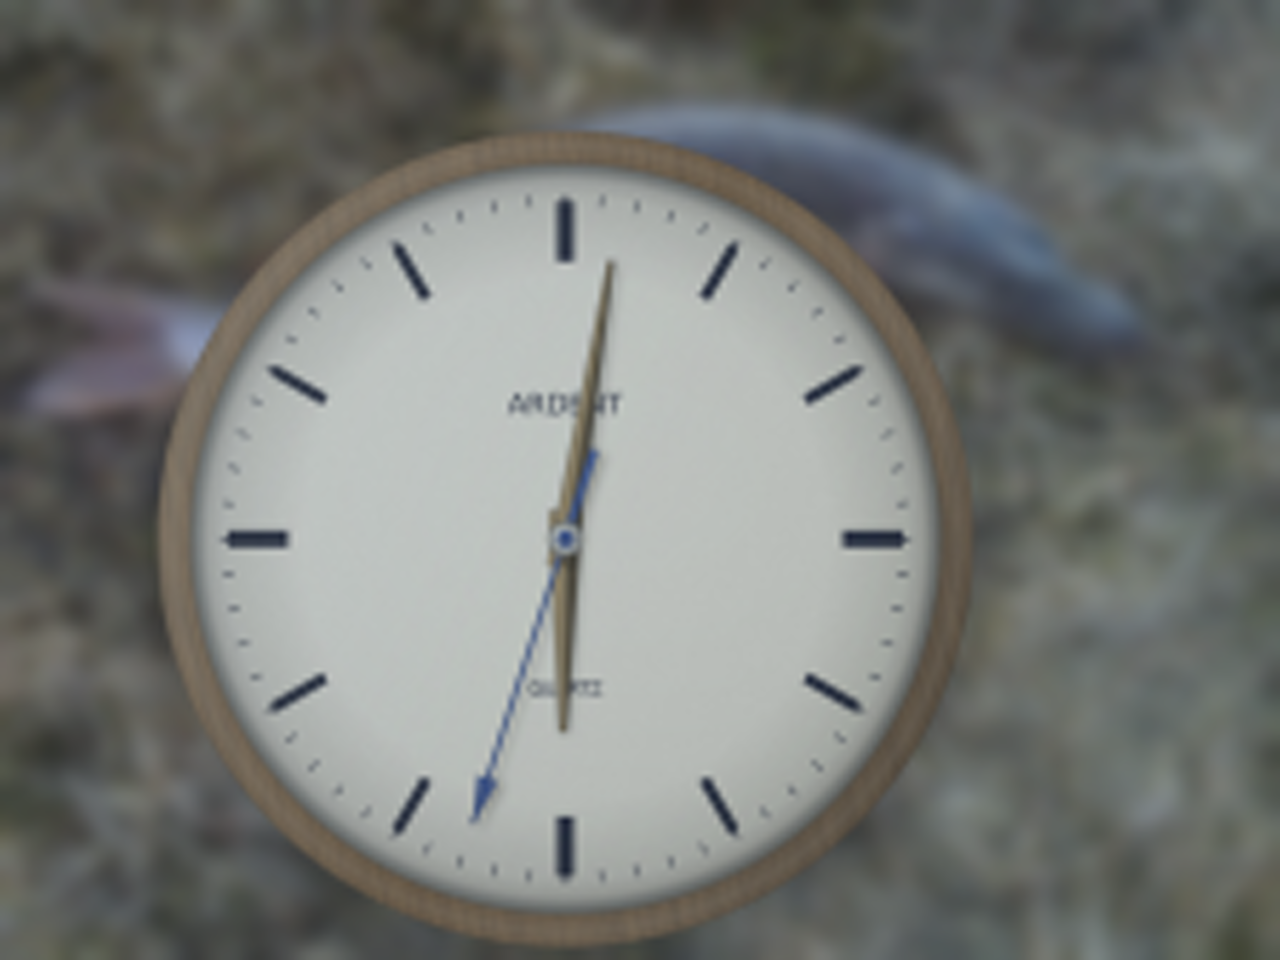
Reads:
h=6 m=1 s=33
